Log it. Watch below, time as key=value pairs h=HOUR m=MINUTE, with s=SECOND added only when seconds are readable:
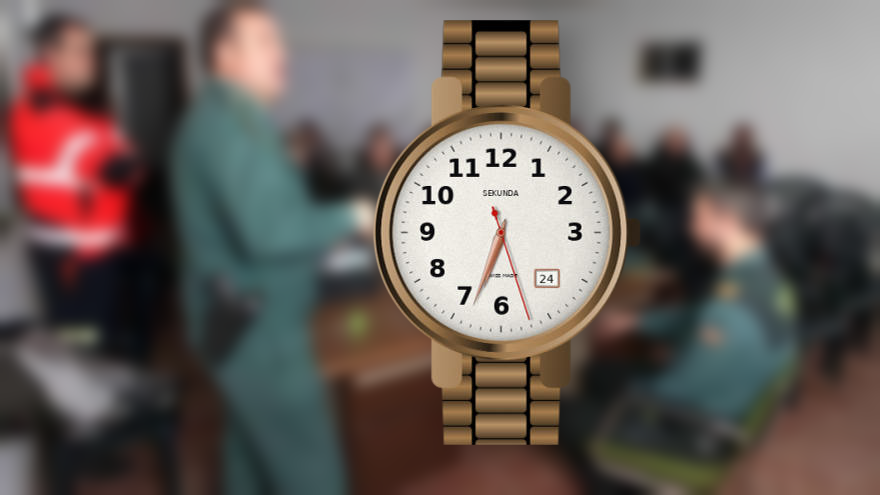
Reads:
h=6 m=33 s=27
